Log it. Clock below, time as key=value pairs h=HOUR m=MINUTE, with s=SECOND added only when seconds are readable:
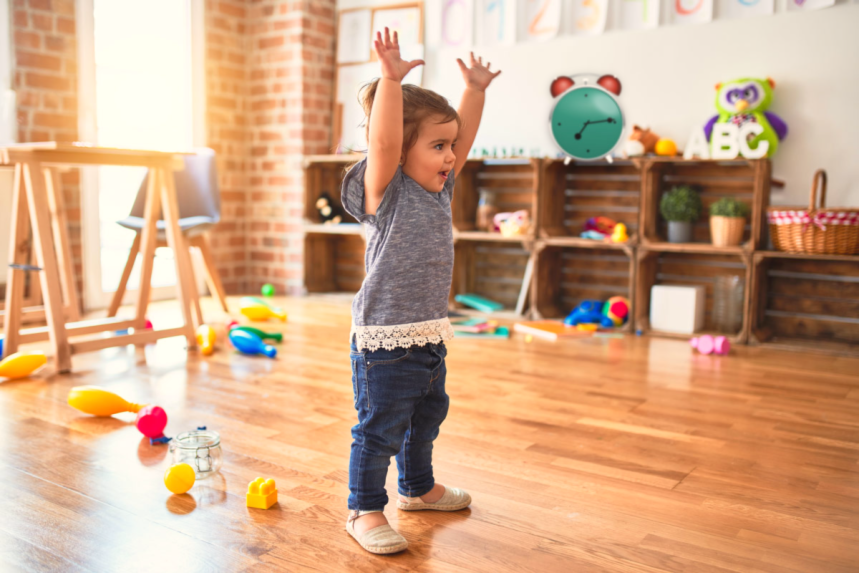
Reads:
h=7 m=14
